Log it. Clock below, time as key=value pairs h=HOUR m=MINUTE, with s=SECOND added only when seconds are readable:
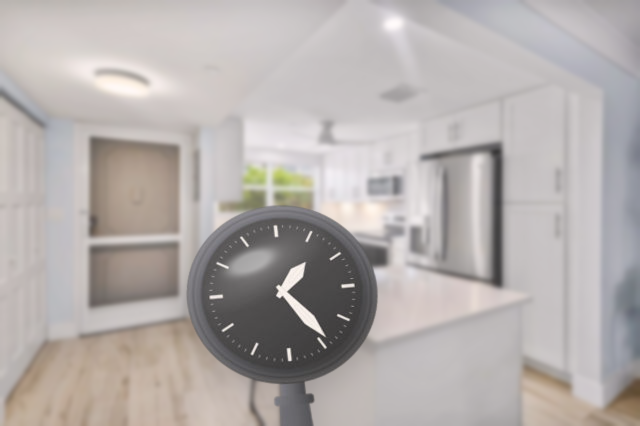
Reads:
h=1 m=24
